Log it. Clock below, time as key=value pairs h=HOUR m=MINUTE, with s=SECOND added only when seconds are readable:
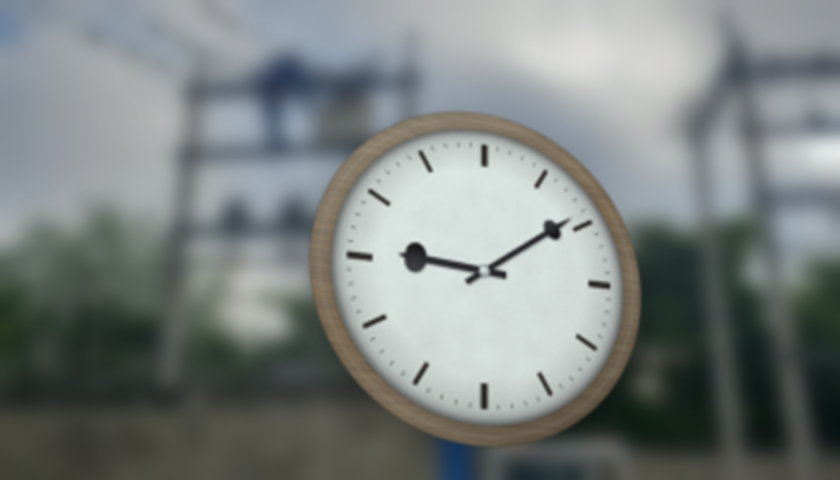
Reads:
h=9 m=9
